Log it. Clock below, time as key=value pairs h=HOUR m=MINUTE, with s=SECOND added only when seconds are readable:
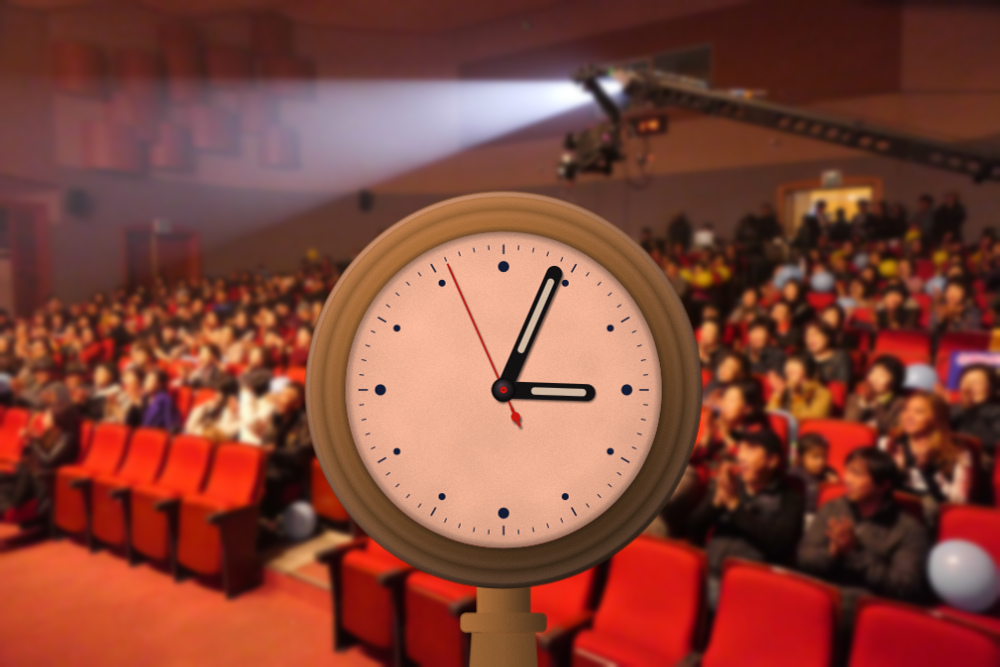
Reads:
h=3 m=3 s=56
